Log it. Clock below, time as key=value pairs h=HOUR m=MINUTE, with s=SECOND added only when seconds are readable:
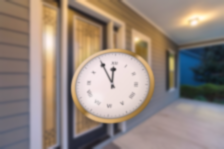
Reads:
h=11 m=55
